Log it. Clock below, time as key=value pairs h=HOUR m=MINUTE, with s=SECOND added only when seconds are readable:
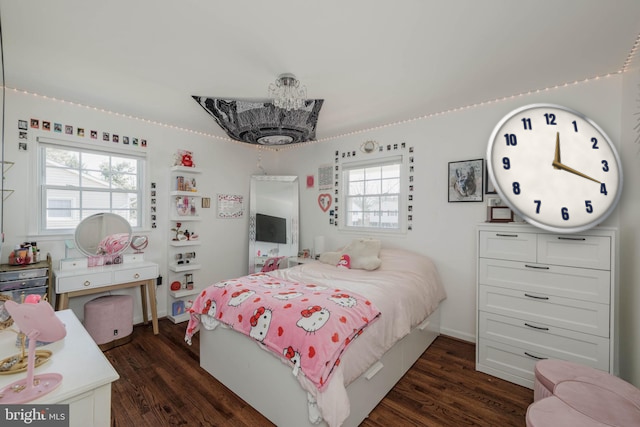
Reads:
h=12 m=19
